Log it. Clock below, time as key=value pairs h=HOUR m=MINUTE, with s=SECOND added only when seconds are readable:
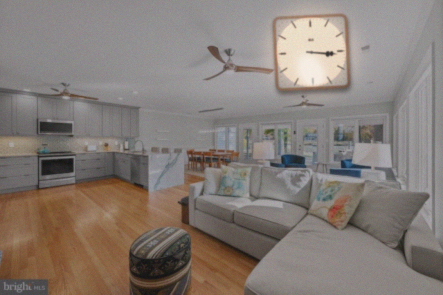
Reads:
h=3 m=16
